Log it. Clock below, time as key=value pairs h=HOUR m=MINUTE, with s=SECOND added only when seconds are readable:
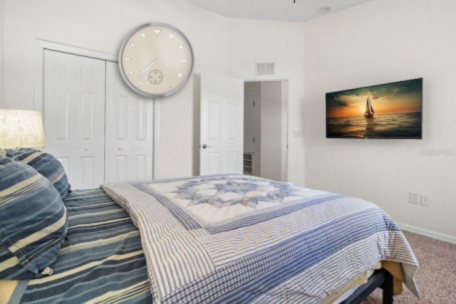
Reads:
h=7 m=37
